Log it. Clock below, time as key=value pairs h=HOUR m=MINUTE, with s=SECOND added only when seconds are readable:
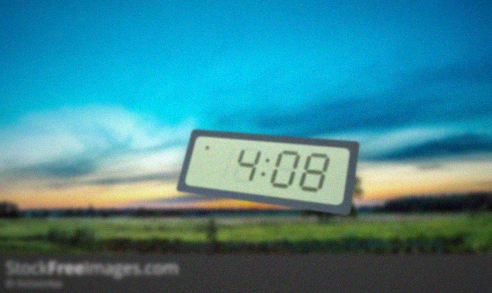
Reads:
h=4 m=8
